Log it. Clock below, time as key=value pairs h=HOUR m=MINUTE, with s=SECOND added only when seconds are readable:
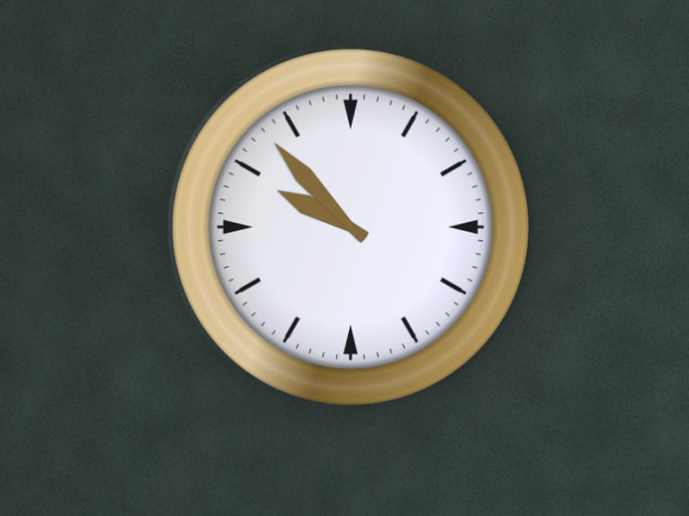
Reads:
h=9 m=53
